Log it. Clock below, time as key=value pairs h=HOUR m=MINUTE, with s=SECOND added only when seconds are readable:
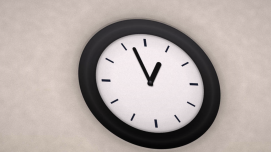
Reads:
h=12 m=57
